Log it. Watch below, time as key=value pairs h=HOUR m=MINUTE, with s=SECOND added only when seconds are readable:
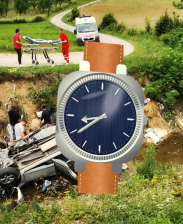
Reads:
h=8 m=39
